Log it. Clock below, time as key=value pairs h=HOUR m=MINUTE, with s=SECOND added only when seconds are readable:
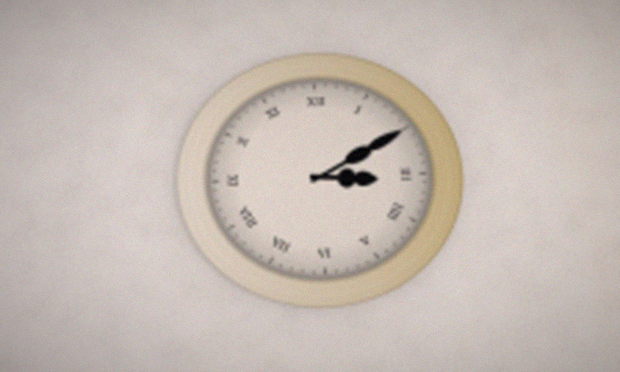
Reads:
h=3 m=10
